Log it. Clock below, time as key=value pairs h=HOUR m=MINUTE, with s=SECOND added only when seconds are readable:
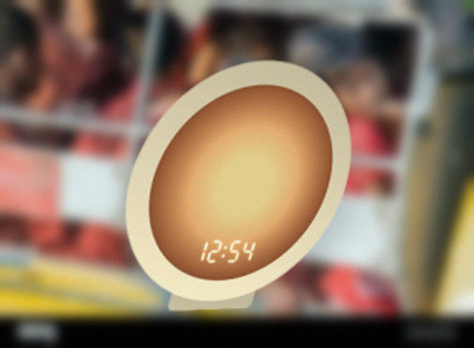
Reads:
h=12 m=54
